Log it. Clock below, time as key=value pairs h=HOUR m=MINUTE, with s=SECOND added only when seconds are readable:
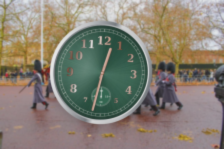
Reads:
h=12 m=32
